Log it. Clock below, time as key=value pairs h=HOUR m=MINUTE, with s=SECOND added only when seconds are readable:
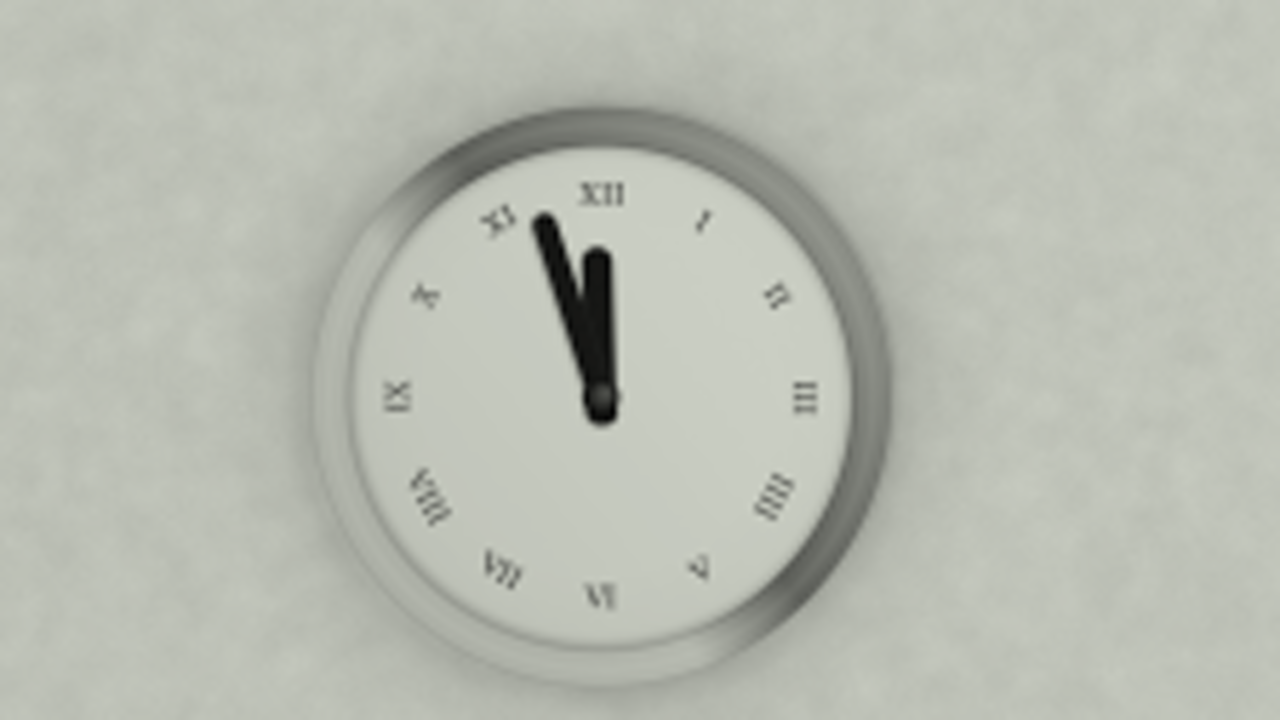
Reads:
h=11 m=57
